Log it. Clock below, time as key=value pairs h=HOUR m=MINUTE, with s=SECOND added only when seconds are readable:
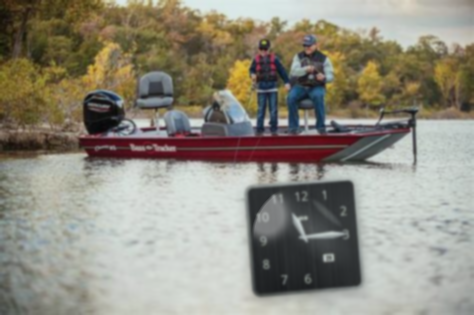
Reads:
h=11 m=15
